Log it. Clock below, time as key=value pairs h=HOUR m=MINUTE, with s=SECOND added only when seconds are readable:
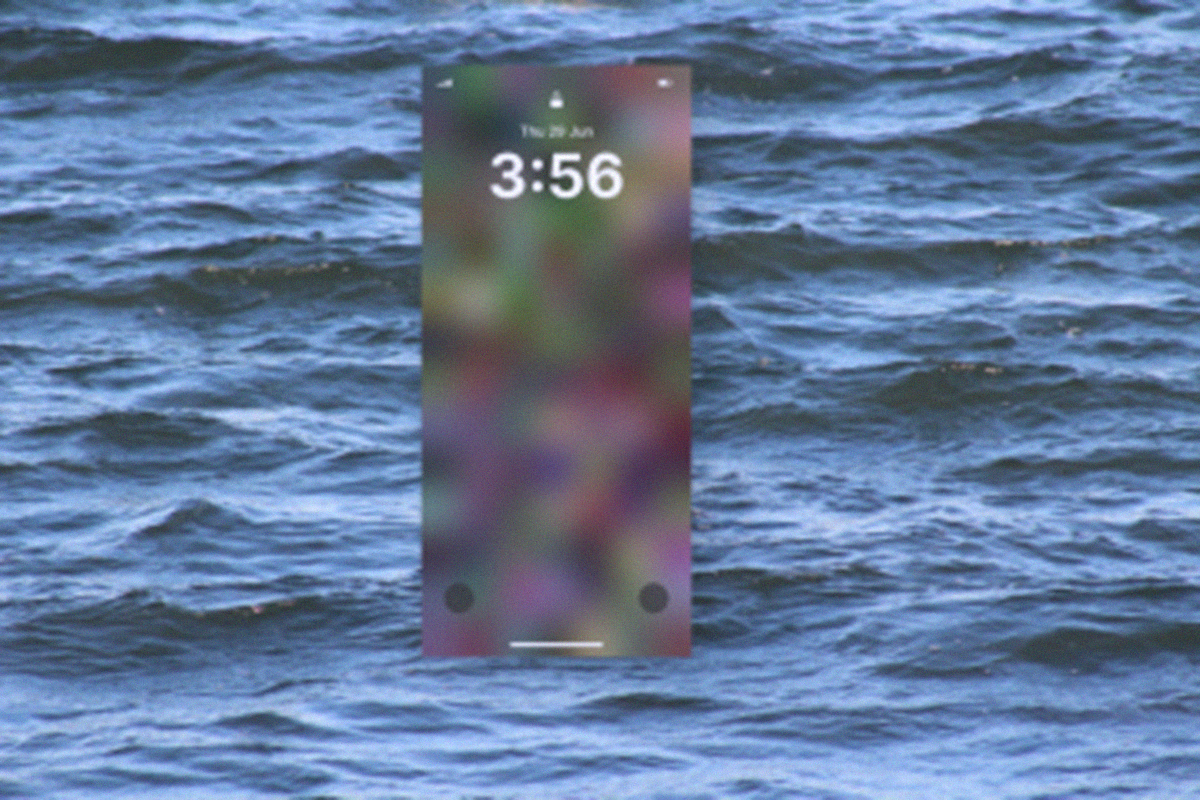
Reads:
h=3 m=56
